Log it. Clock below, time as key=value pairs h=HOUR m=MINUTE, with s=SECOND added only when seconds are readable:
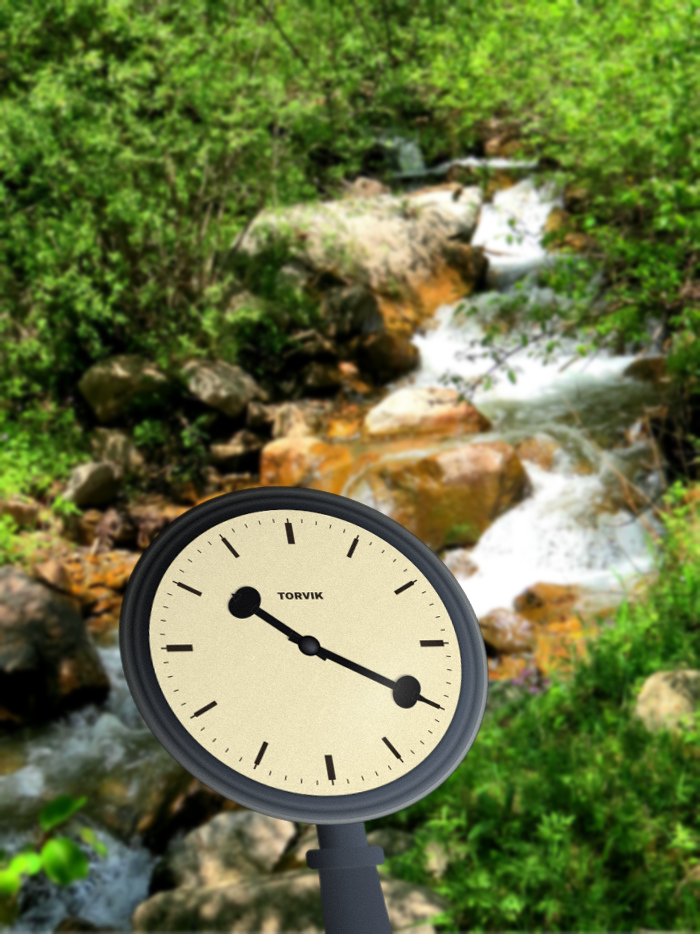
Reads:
h=10 m=20
